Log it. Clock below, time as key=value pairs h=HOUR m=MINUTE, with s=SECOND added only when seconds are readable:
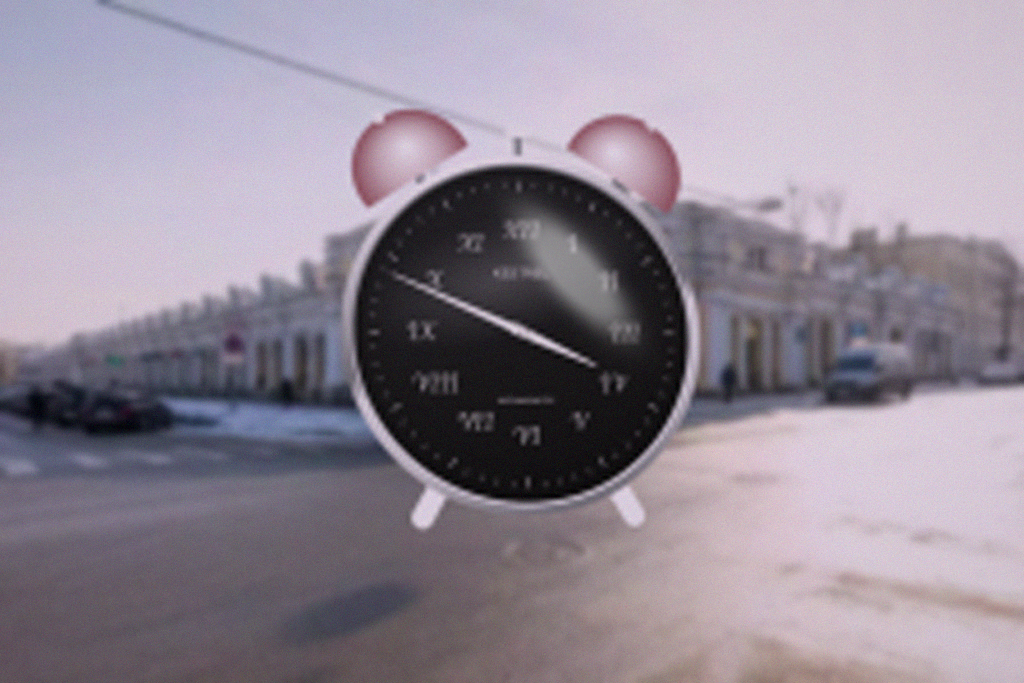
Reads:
h=3 m=49
